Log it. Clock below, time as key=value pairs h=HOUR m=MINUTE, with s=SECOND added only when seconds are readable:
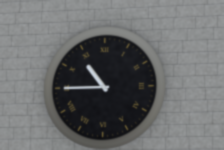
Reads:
h=10 m=45
